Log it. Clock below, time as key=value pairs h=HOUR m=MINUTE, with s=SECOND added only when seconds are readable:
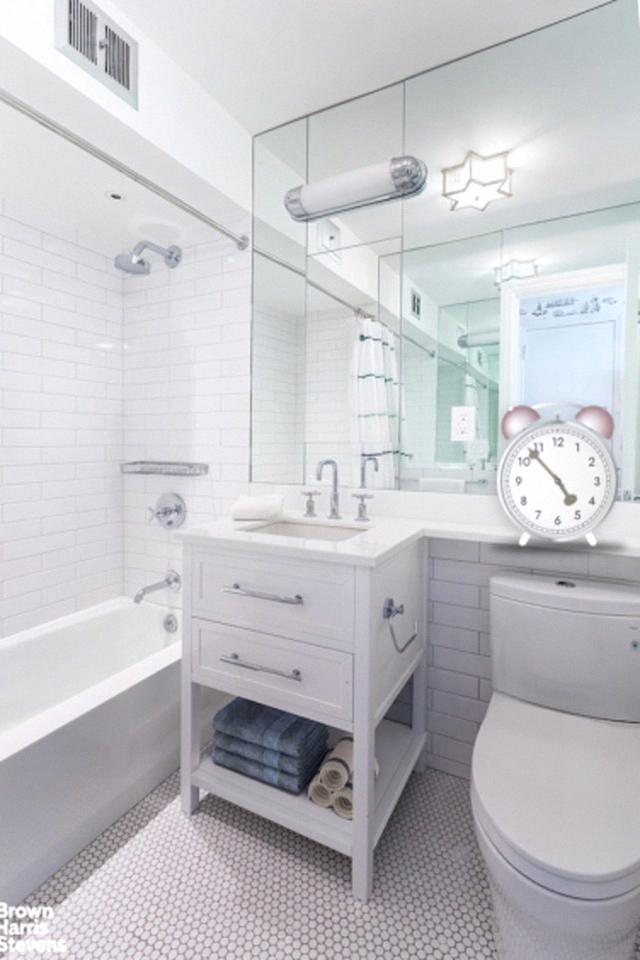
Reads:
h=4 m=53
